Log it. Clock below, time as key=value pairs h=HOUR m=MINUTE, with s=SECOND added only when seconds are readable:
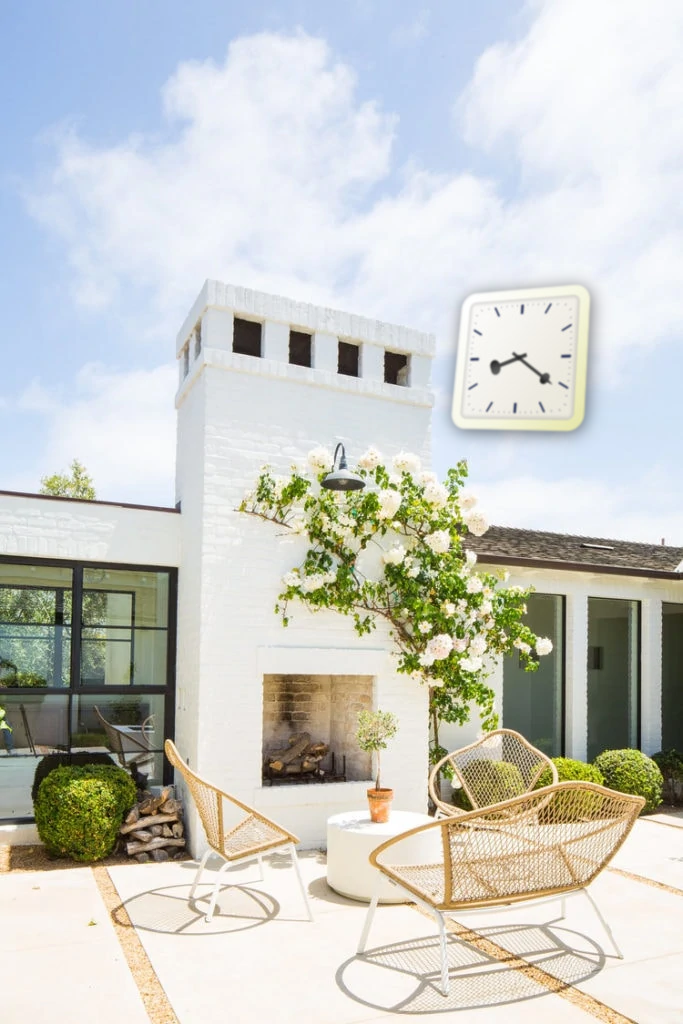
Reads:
h=8 m=21
